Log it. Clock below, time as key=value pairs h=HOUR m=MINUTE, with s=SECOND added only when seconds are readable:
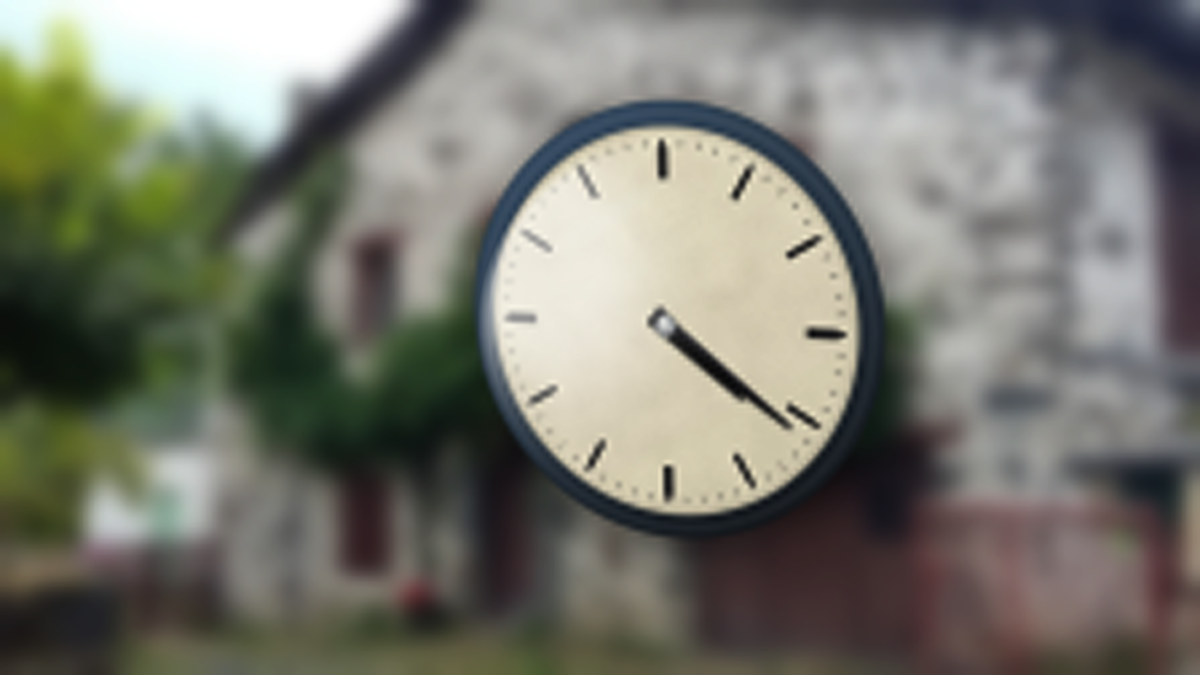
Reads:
h=4 m=21
